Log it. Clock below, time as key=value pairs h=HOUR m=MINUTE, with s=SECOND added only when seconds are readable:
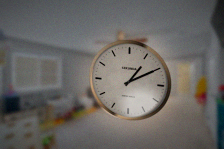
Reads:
h=1 m=10
